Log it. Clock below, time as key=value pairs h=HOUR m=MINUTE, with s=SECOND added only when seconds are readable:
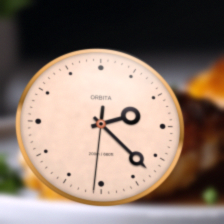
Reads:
h=2 m=22 s=31
